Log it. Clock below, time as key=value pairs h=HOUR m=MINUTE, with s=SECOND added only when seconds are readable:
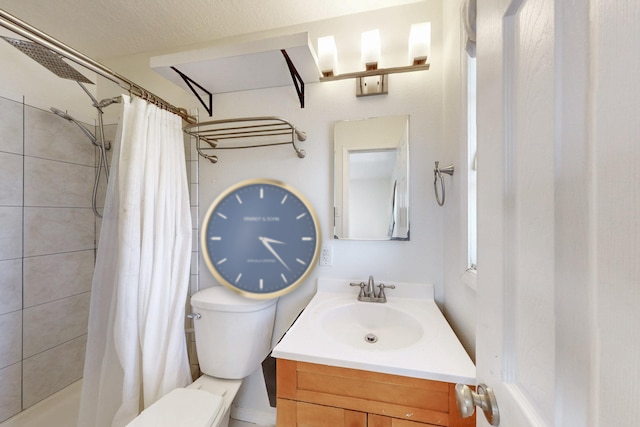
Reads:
h=3 m=23
